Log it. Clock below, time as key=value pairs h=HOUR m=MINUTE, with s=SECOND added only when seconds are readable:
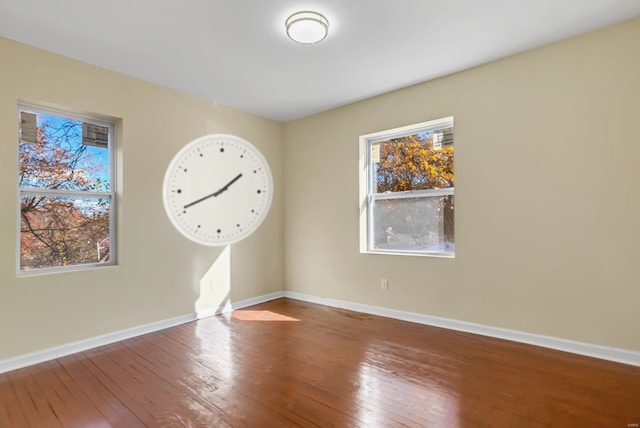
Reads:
h=1 m=41
